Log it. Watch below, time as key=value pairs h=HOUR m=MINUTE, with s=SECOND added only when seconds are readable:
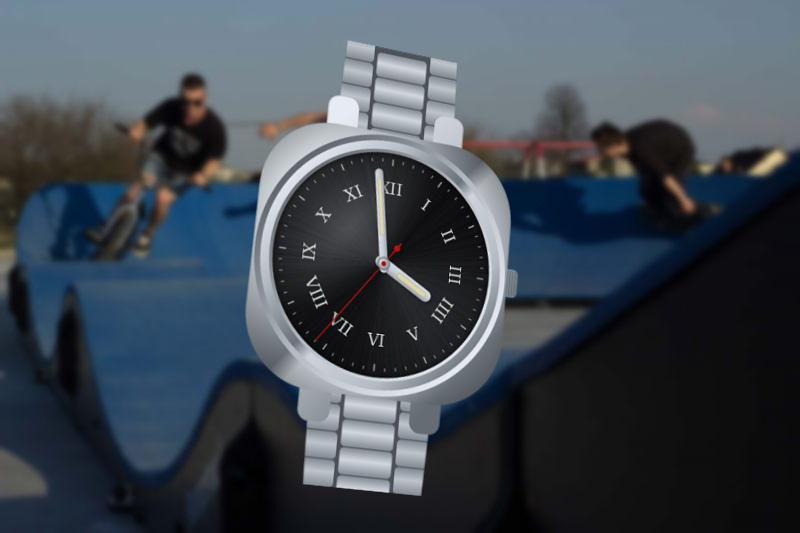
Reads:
h=3 m=58 s=36
